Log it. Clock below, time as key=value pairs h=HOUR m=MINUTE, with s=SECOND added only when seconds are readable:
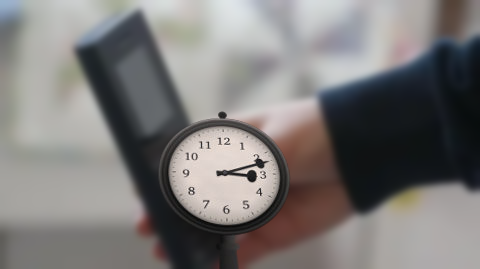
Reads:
h=3 m=12
